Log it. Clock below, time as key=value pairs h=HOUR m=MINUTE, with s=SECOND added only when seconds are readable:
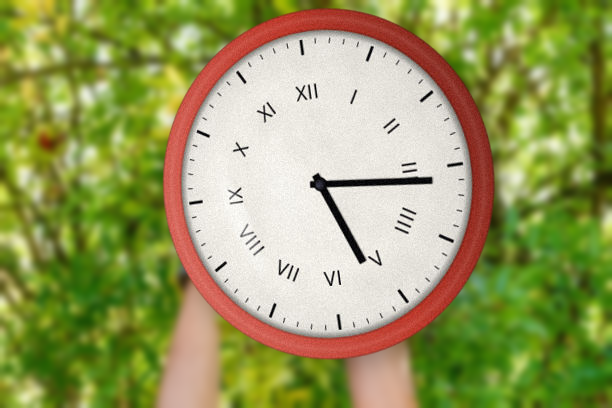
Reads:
h=5 m=16
